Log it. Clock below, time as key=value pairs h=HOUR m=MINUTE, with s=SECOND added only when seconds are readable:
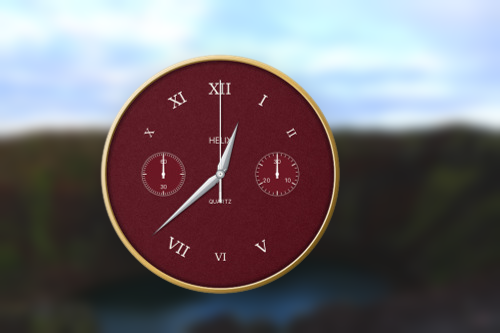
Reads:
h=12 m=38
